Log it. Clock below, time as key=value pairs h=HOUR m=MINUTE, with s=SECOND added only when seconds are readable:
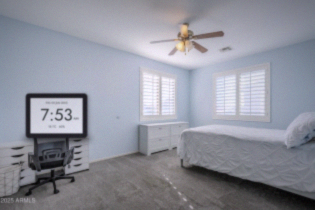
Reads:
h=7 m=53
